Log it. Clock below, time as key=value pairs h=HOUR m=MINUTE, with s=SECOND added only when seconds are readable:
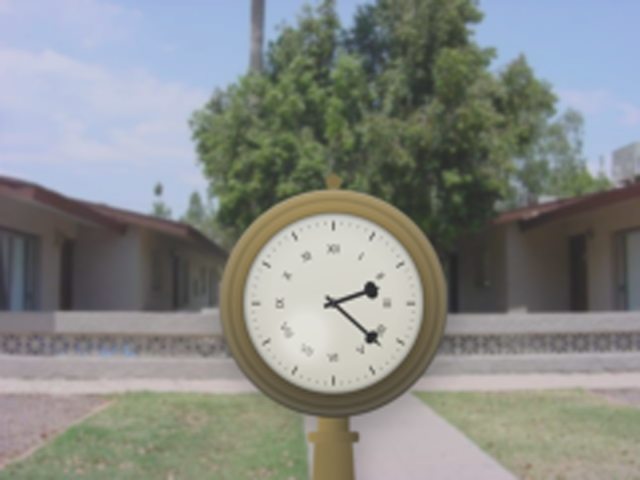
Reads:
h=2 m=22
